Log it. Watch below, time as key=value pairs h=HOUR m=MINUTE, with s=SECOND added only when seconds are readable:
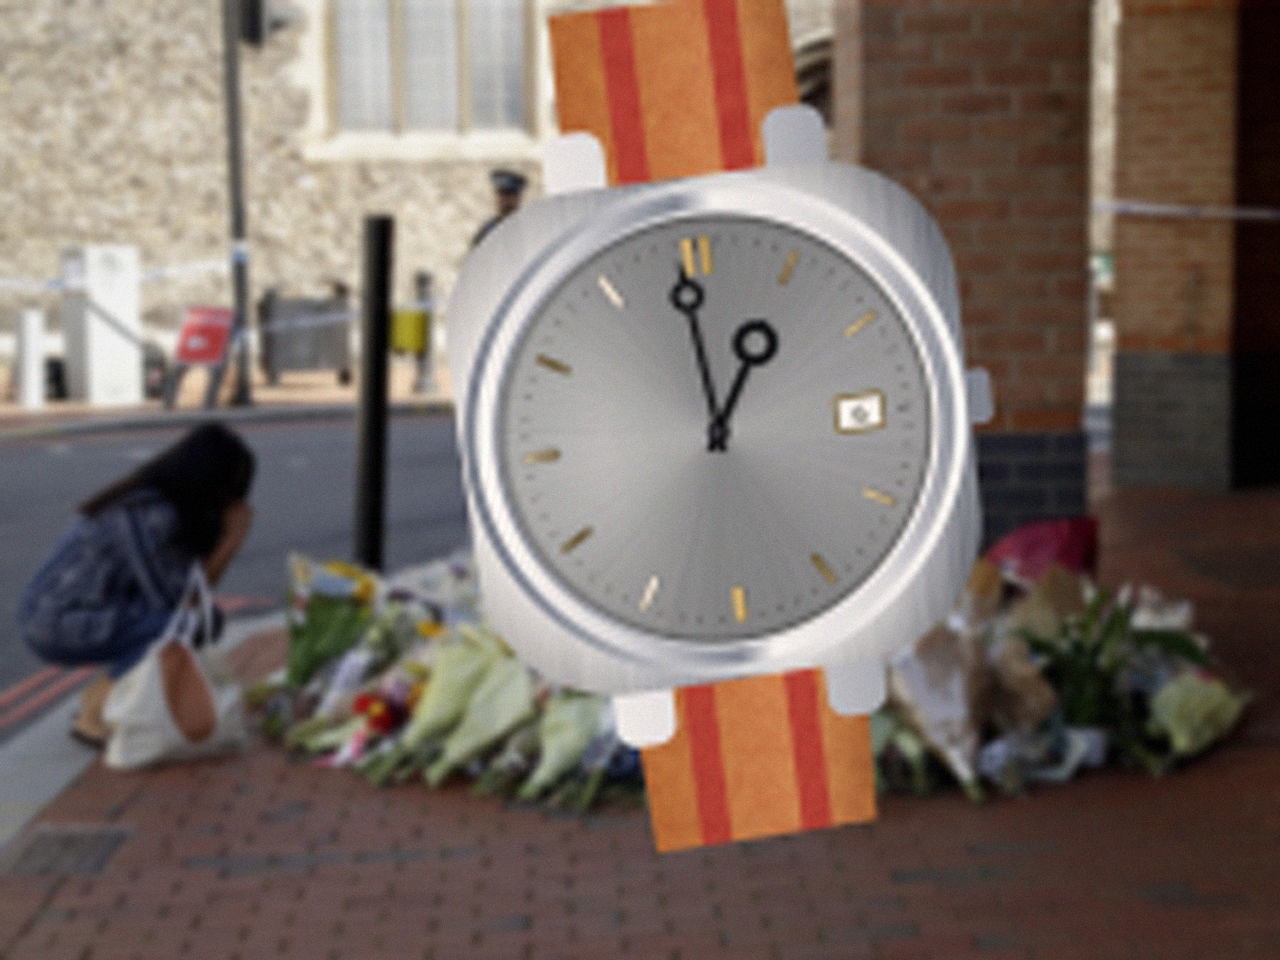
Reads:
h=12 m=59
